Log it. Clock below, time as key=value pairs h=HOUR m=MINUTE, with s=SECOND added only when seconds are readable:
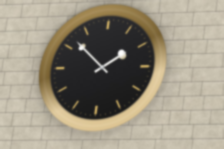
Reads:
h=1 m=52
